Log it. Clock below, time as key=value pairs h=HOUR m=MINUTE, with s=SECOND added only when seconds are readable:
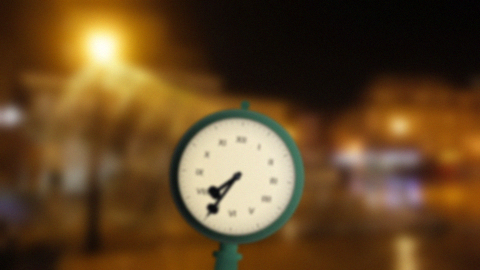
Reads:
h=7 m=35
